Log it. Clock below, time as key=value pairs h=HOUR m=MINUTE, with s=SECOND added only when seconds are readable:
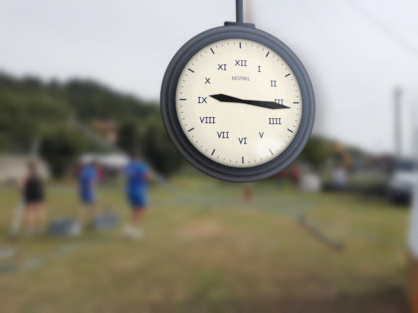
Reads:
h=9 m=16
